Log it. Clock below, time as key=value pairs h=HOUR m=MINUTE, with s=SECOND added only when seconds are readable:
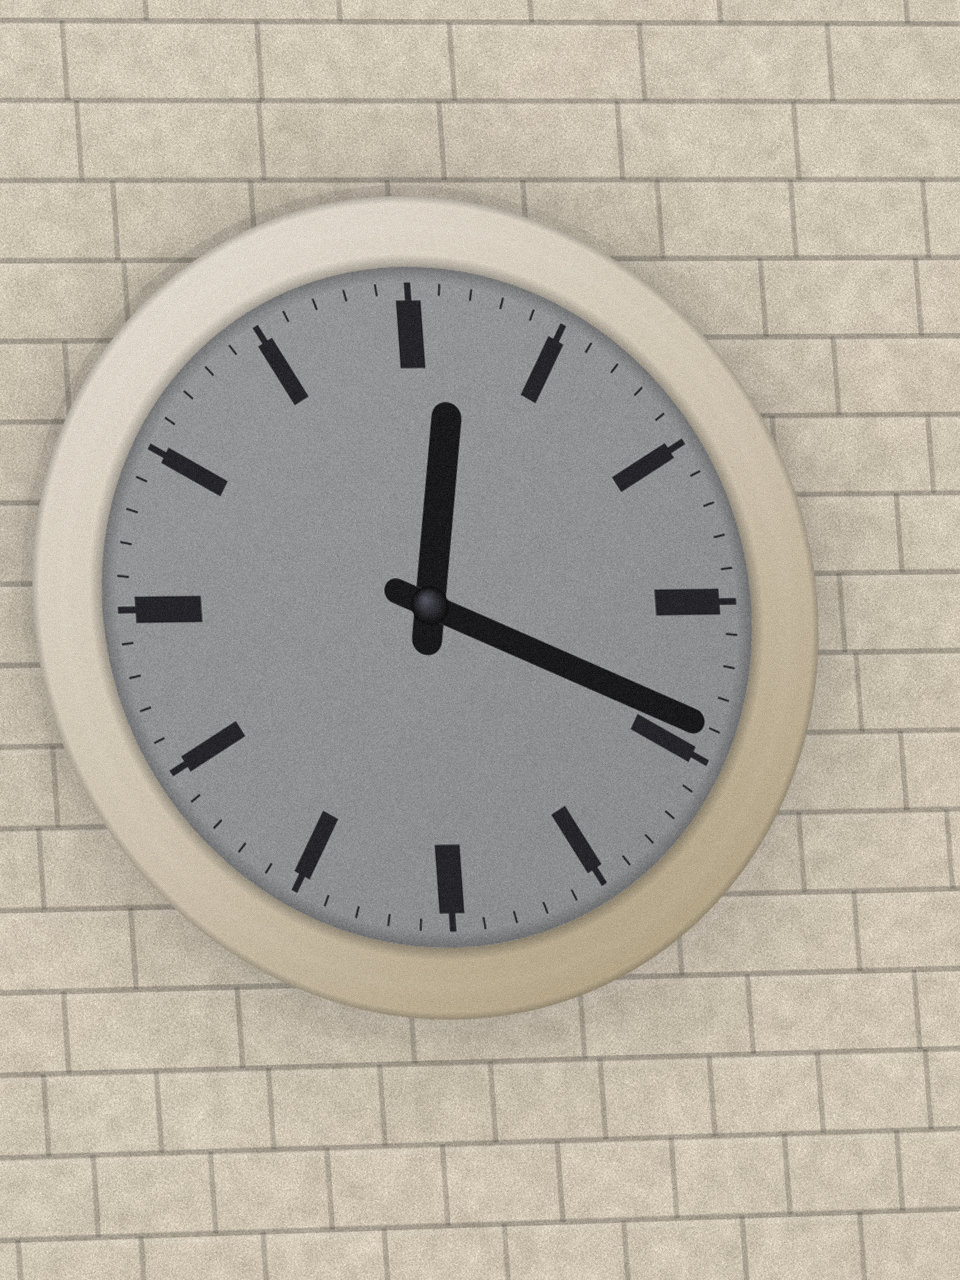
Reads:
h=12 m=19
